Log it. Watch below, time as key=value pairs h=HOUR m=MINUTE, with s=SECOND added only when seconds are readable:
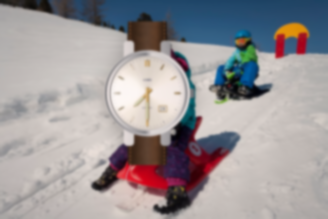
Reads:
h=7 m=30
